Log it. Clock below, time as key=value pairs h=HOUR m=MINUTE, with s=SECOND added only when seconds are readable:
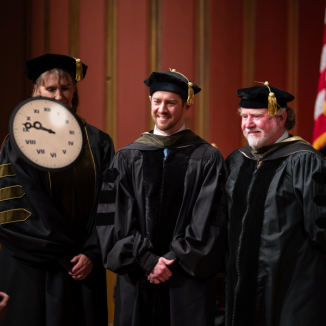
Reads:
h=9 m=47
